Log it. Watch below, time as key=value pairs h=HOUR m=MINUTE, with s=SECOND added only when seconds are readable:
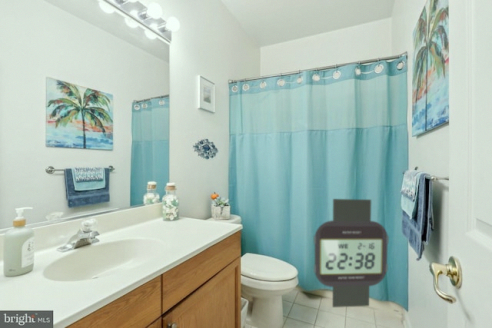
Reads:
h=22 m=38
